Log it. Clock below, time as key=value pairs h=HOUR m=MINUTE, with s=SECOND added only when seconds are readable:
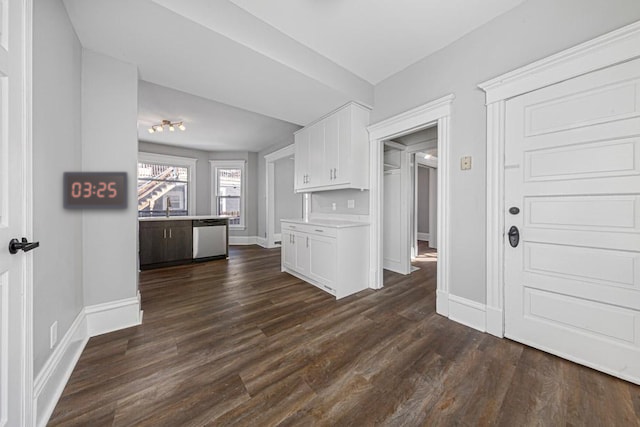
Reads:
h=3 m=25
